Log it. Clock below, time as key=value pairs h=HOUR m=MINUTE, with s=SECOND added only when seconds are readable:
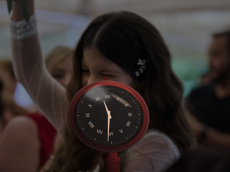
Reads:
h=11 m=31
